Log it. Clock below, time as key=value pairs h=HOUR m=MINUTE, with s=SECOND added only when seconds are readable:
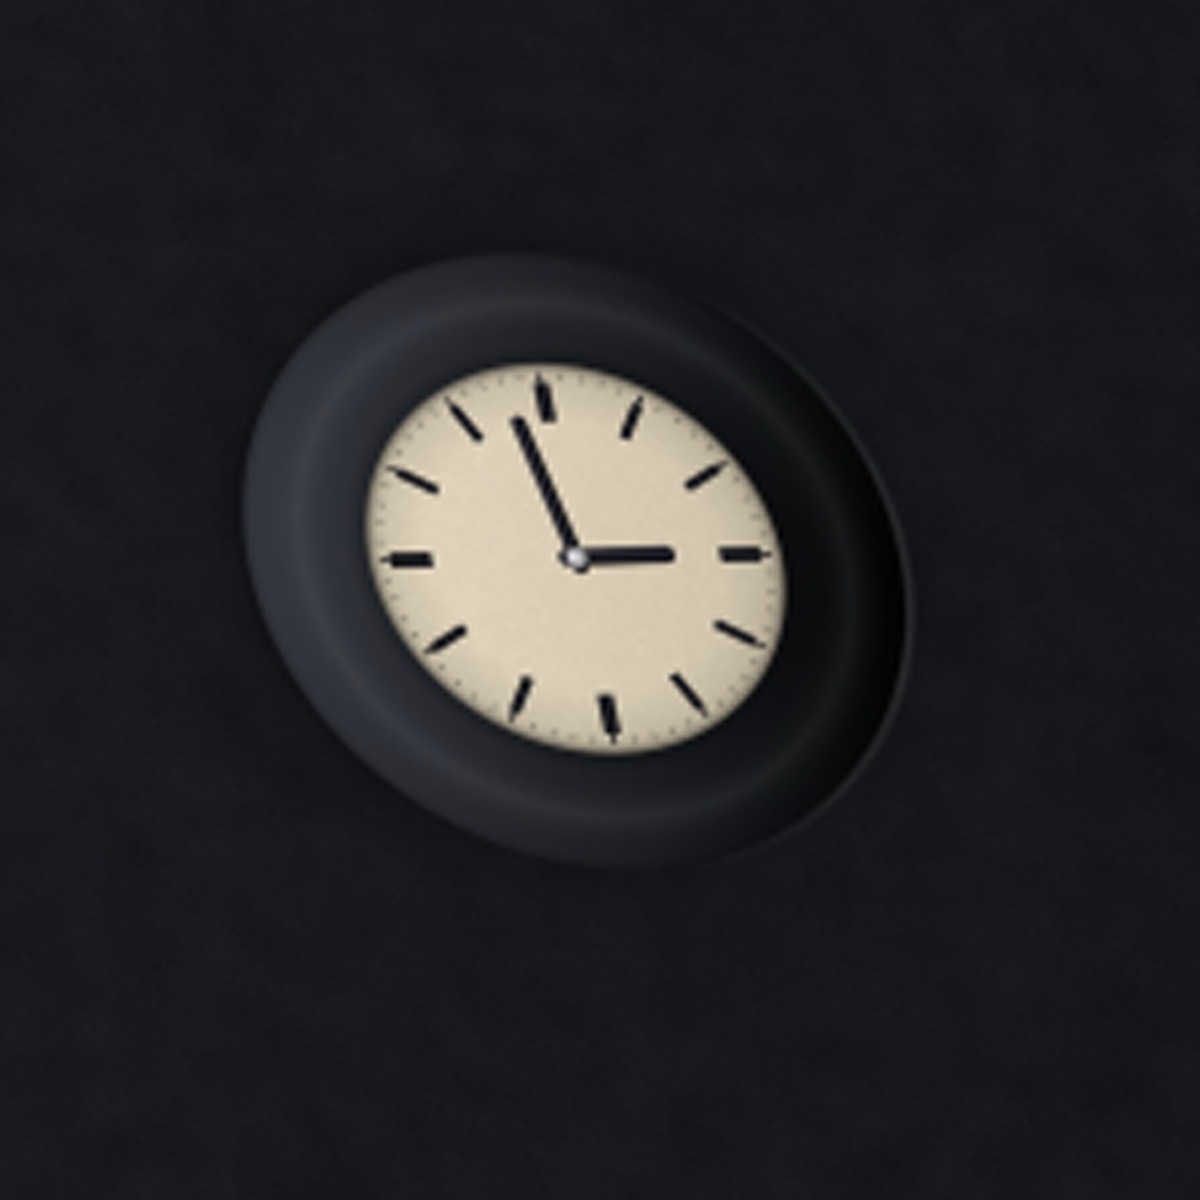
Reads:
h=2 m=58
